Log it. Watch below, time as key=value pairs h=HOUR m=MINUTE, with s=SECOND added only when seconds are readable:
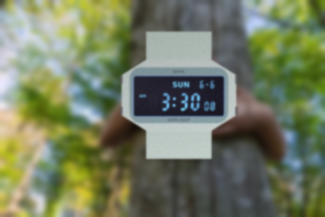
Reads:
h=3 m=30
